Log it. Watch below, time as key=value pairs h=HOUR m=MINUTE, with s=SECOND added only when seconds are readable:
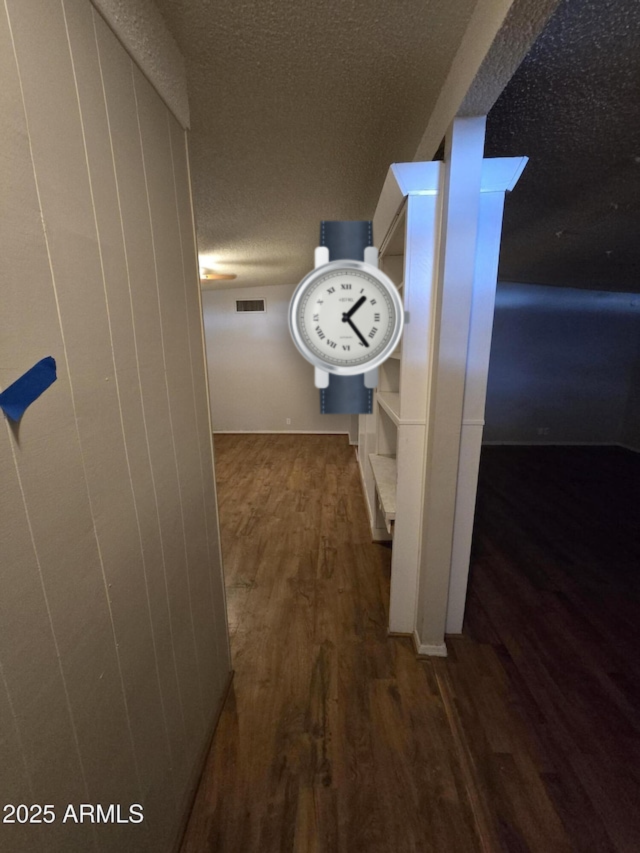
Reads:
h=1 m=24
